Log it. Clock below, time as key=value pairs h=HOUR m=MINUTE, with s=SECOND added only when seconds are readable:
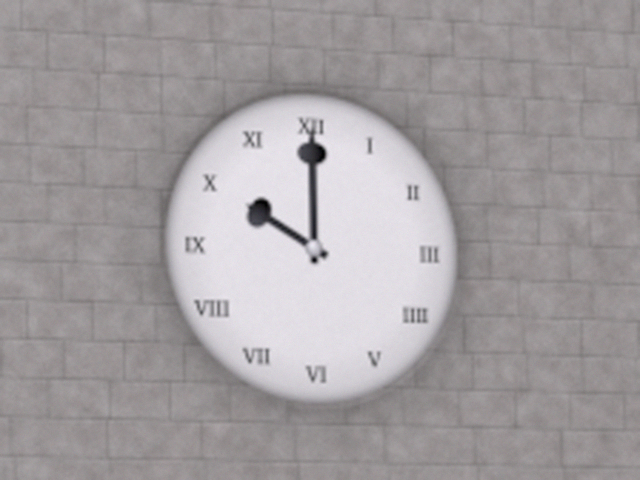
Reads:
h=10 m=0
